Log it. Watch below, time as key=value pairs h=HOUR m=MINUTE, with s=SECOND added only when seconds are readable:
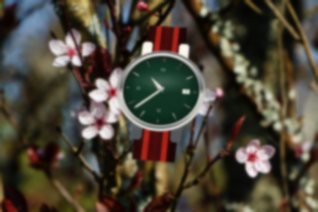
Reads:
h=10 m=38
